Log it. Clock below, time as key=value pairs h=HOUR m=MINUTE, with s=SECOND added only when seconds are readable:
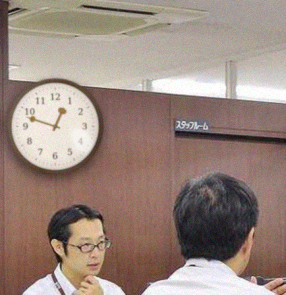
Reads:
h=12 m=48
